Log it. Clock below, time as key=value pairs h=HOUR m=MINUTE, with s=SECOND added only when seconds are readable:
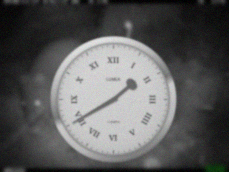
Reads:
h=1 m=40
